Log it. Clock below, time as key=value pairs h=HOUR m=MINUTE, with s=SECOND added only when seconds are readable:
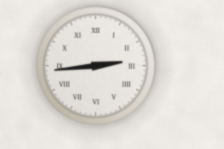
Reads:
h=2 m=44
